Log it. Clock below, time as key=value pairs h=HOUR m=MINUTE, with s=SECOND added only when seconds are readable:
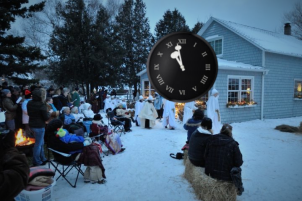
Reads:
h=10 m=58
